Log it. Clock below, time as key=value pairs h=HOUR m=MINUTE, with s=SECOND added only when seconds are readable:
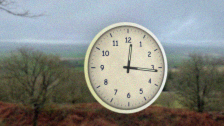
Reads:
h=12 m=16
